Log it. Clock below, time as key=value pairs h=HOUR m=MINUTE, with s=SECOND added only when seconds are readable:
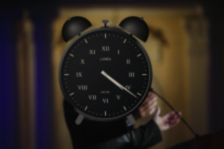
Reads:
h=4 m=21
